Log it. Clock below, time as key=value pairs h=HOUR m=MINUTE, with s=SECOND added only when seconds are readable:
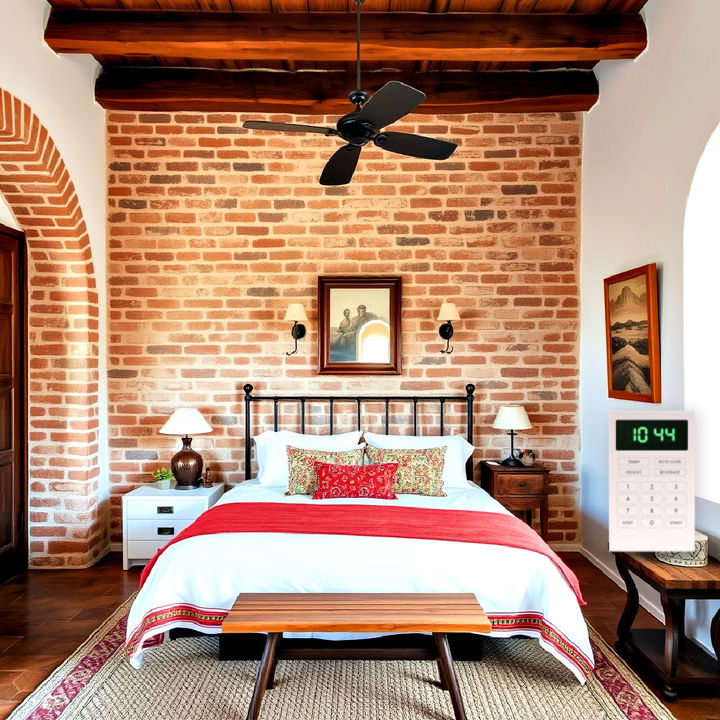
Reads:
h=10 m=44
